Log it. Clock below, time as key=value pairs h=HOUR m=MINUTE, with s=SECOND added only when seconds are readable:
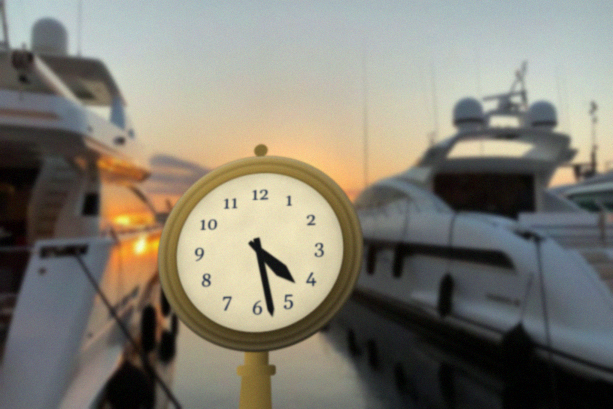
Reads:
h=4 m=28
